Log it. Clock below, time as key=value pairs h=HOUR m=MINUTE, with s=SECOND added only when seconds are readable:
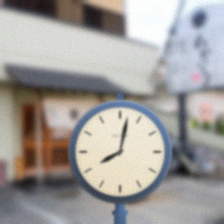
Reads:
h=8 m=2
